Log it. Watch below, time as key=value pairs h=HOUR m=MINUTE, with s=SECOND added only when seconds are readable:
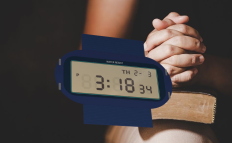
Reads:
h=3 m=18 s=34
